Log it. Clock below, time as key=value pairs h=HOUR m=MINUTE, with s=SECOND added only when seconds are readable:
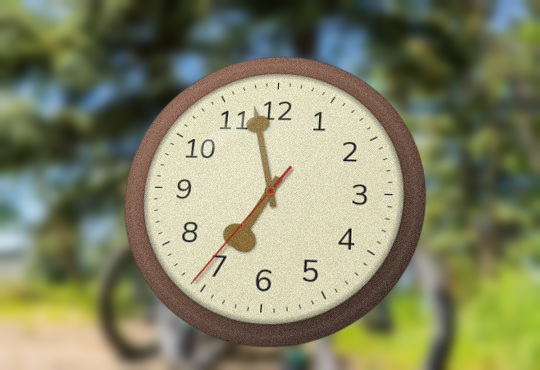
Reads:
h=6 m=57 s=36
